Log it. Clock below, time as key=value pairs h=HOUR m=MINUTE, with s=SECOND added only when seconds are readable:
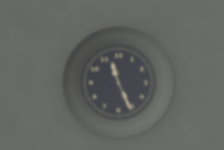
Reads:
h=11 m=26
